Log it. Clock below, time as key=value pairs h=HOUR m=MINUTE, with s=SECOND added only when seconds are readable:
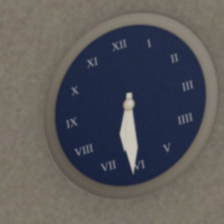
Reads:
h=6 m=31
